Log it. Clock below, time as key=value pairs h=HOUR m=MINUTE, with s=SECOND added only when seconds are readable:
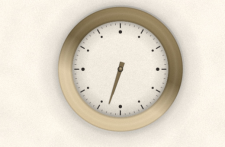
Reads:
h=6 m=33
